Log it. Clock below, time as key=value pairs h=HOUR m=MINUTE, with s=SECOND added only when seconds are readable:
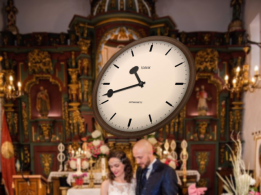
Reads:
h=10 m=42
